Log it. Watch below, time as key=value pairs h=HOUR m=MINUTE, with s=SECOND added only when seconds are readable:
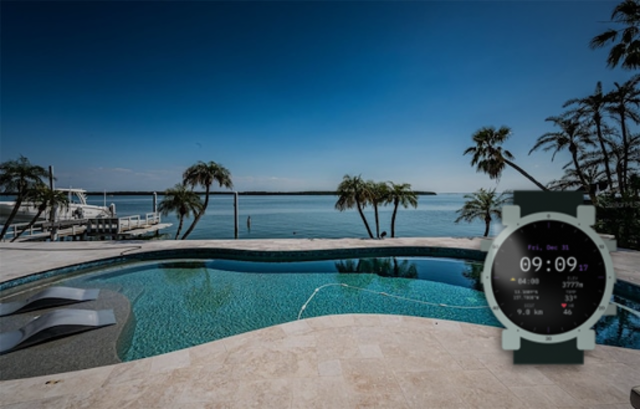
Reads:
h=9 m=9
